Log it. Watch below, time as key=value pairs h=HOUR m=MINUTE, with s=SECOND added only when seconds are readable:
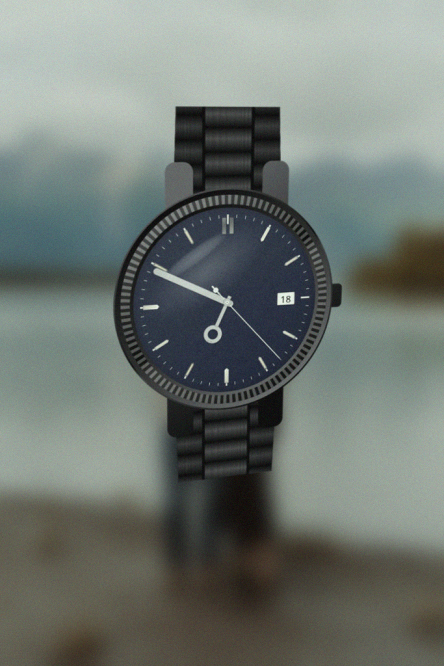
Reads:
h=6 m=49 s=23
